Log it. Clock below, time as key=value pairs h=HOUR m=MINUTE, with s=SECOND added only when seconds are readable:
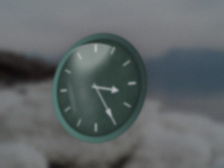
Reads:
h=3 m=25
